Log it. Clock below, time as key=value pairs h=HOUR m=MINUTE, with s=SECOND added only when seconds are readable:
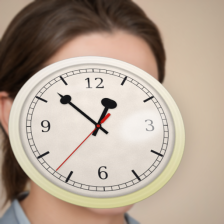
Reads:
h=12 m=52 s=37
